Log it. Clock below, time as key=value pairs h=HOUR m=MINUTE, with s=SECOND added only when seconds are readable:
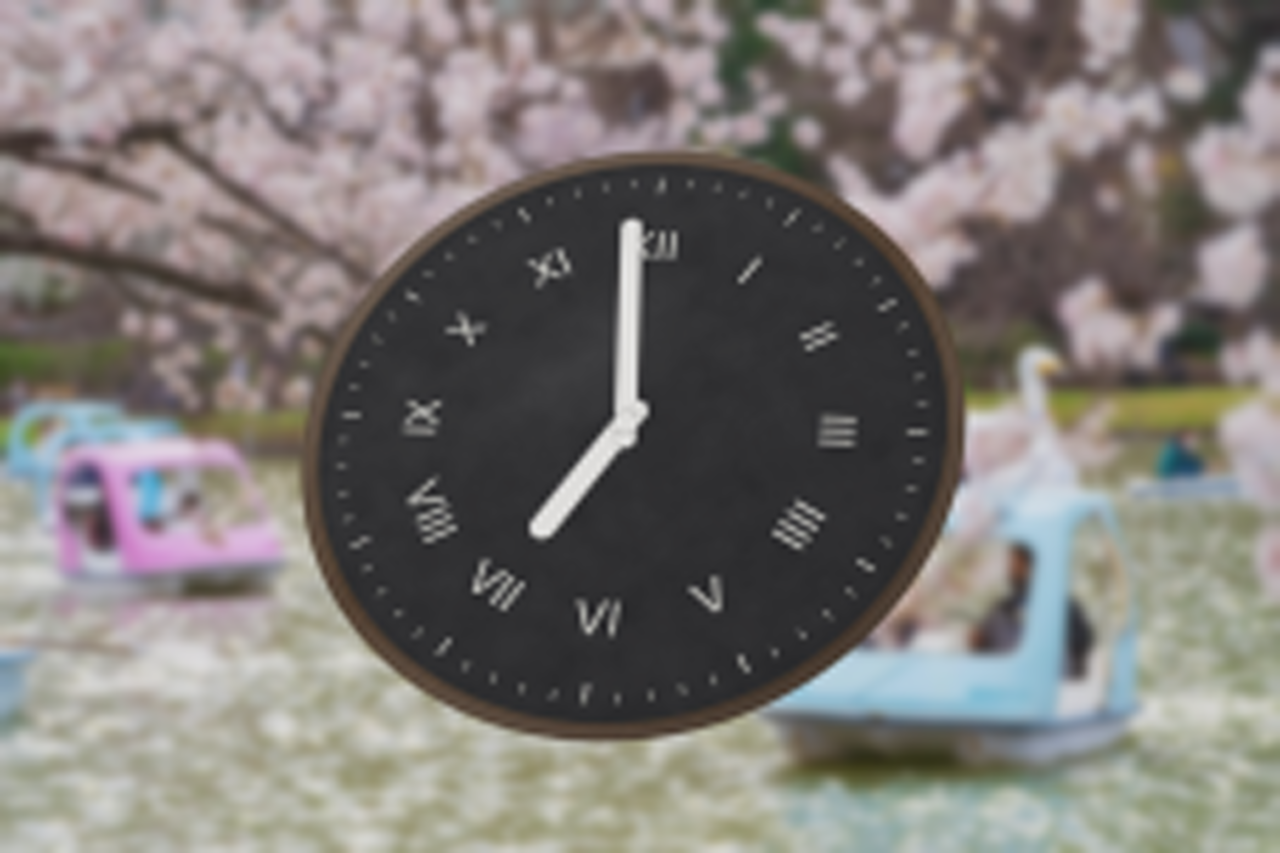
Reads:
h=6 m=59
